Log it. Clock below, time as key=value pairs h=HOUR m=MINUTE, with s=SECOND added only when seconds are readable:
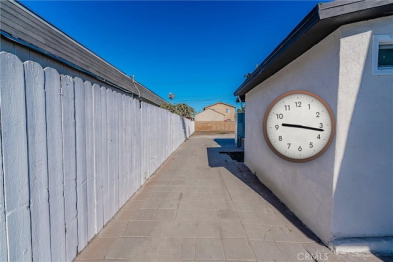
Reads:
h=9 m=17
